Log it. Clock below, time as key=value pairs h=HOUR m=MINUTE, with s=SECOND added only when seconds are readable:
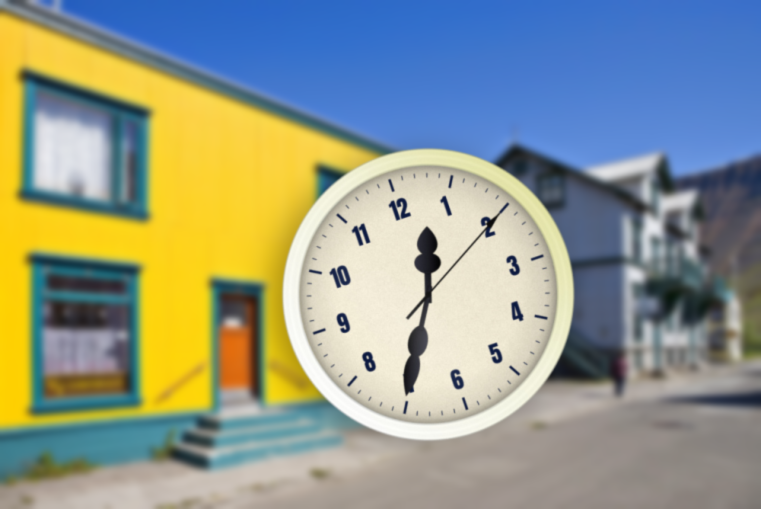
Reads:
h=12 m=35 s=10
